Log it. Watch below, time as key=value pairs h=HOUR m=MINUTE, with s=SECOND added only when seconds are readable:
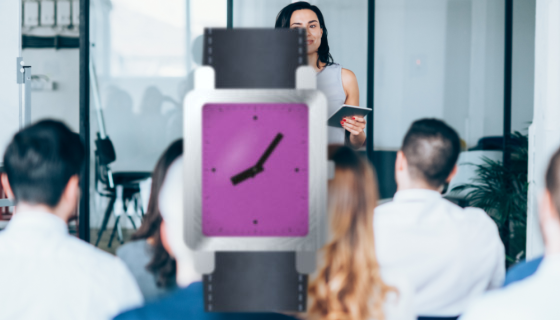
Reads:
h=8 m=6
